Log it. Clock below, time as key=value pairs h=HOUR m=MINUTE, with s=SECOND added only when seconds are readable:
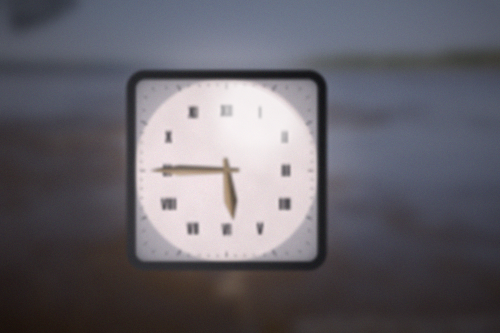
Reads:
h=5 m=45
